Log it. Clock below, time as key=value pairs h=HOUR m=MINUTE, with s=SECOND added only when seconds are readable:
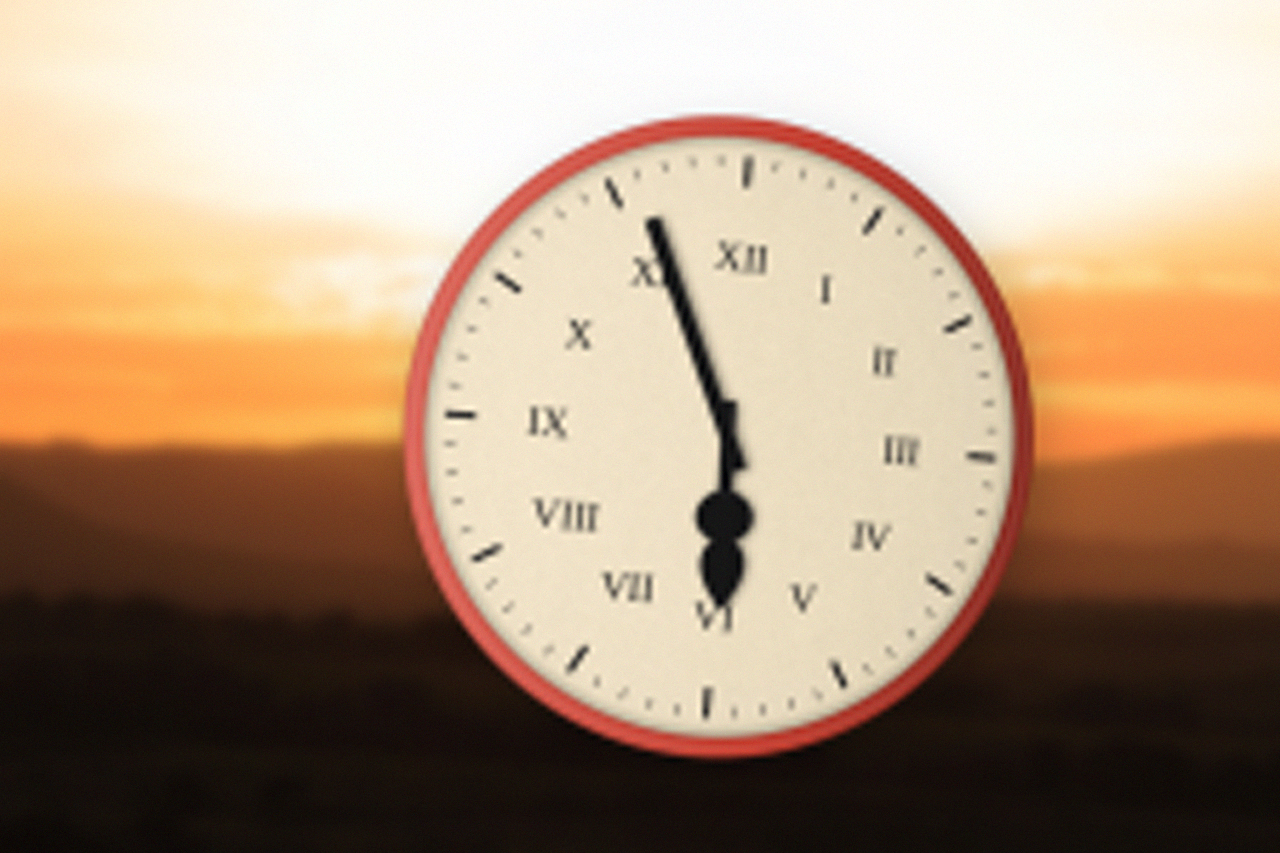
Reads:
h=5 m=56
